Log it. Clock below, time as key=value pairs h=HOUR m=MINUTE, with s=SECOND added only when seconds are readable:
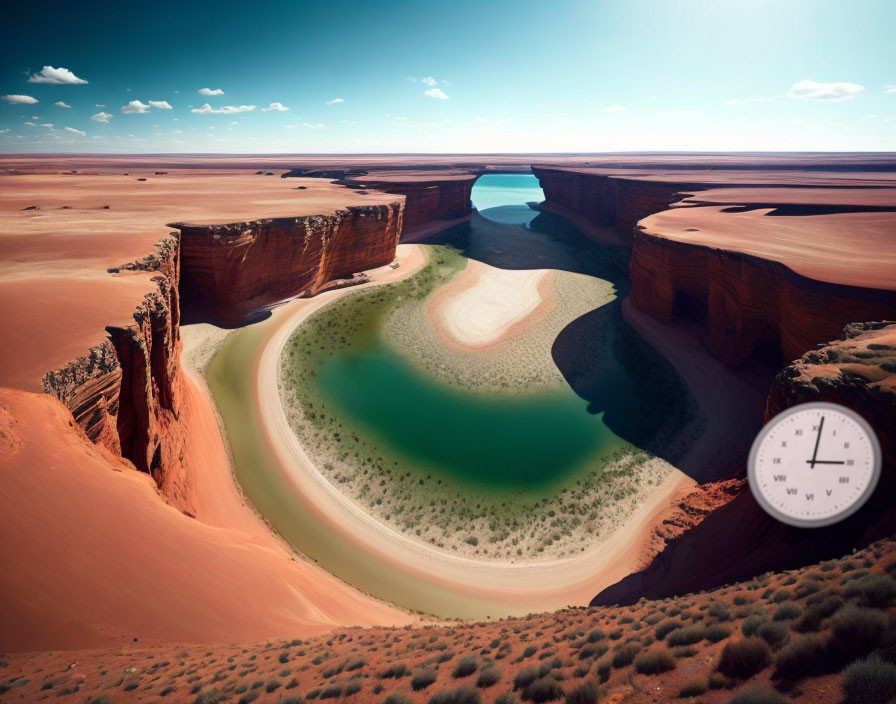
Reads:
h=3 m=1
